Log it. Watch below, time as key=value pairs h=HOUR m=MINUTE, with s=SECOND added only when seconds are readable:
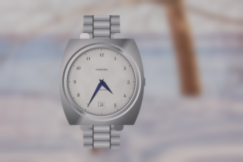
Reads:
h=4 m=35
